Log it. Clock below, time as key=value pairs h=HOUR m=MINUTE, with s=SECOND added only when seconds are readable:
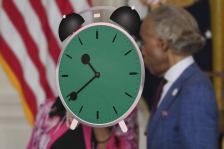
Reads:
h=10 m=39
